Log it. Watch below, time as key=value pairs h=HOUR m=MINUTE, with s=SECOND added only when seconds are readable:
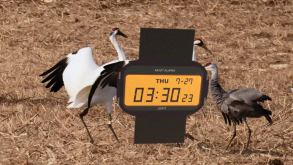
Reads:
h=3 m=30 s=23
